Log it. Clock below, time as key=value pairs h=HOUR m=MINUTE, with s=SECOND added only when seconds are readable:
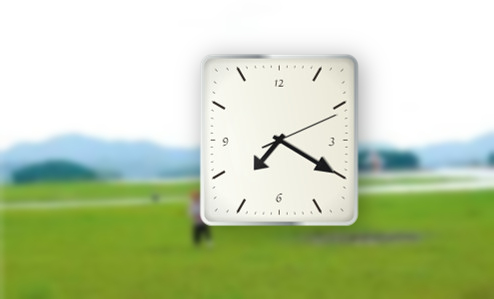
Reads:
h=7 m=20 s=11
